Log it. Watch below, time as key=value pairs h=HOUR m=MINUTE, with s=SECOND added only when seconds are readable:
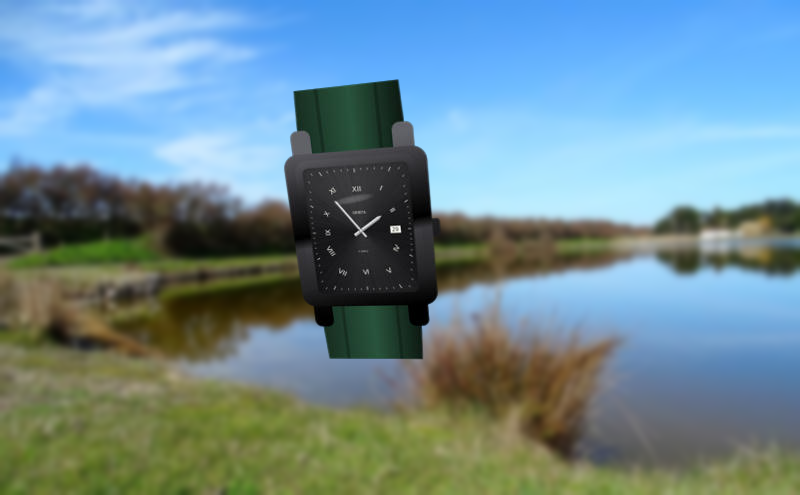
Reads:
h=1 m=54
